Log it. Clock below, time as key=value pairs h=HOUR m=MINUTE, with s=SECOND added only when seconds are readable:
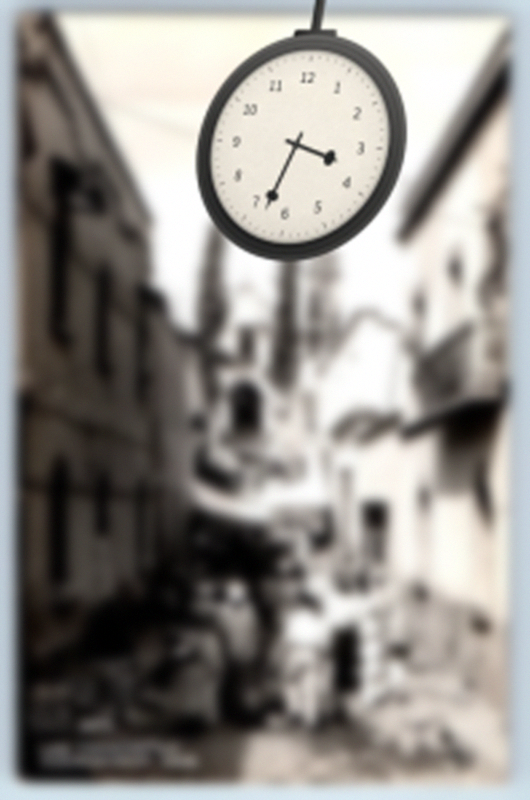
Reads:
h=3 m=33
